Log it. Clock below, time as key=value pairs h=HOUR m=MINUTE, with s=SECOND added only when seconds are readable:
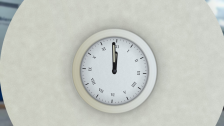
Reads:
h=11 m=59
